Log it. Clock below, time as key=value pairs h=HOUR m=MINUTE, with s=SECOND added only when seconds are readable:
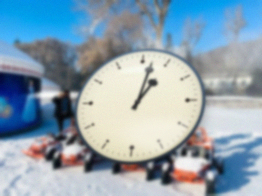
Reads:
h=1 m=2
